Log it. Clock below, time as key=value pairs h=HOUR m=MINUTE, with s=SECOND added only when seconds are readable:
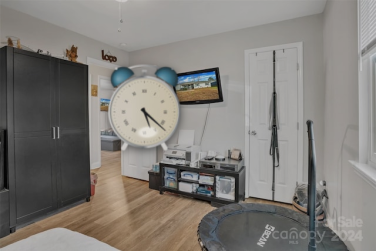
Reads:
h=5 m=22
